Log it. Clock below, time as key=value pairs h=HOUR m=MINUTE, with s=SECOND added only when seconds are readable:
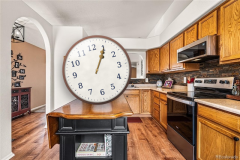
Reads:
h=1 m=5
